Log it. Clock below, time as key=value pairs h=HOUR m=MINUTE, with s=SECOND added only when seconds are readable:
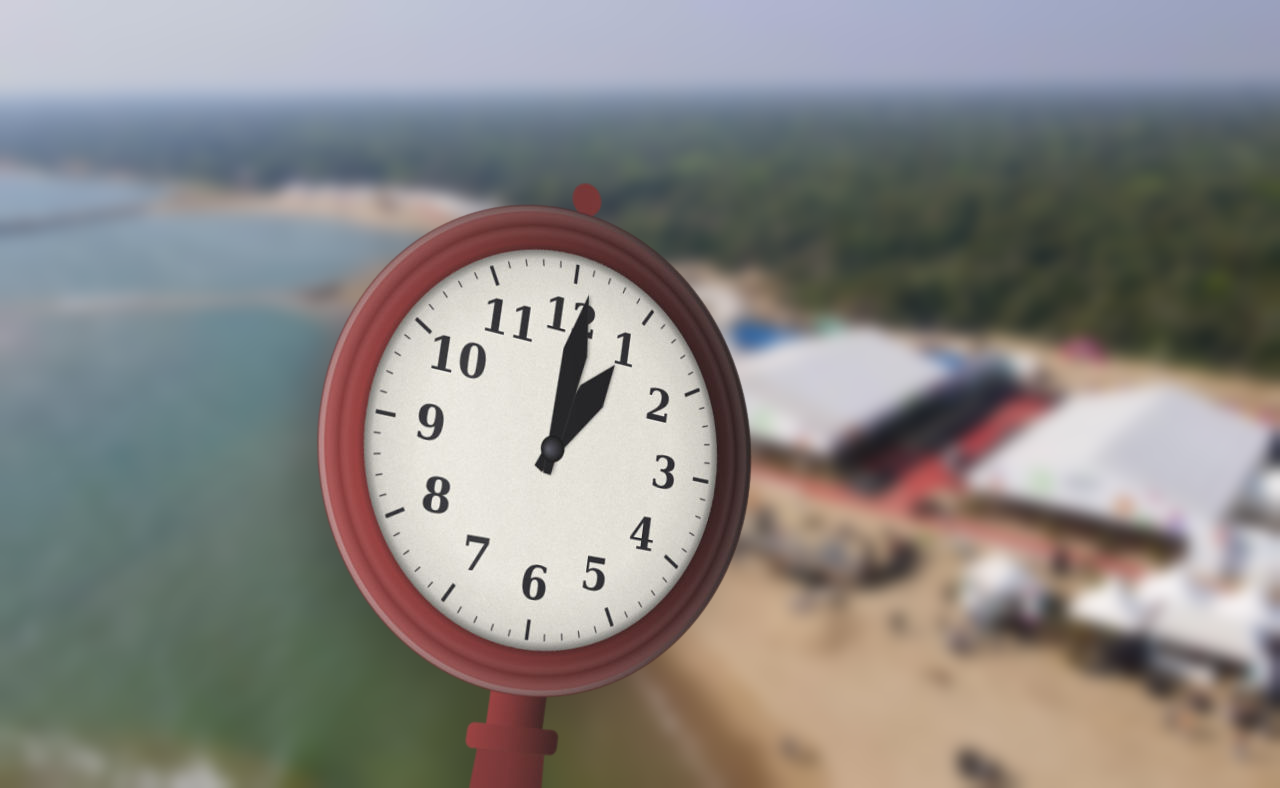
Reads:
h=1 m=1
